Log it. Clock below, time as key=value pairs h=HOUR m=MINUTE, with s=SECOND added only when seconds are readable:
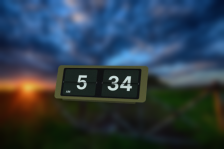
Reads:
h=5 m=34
